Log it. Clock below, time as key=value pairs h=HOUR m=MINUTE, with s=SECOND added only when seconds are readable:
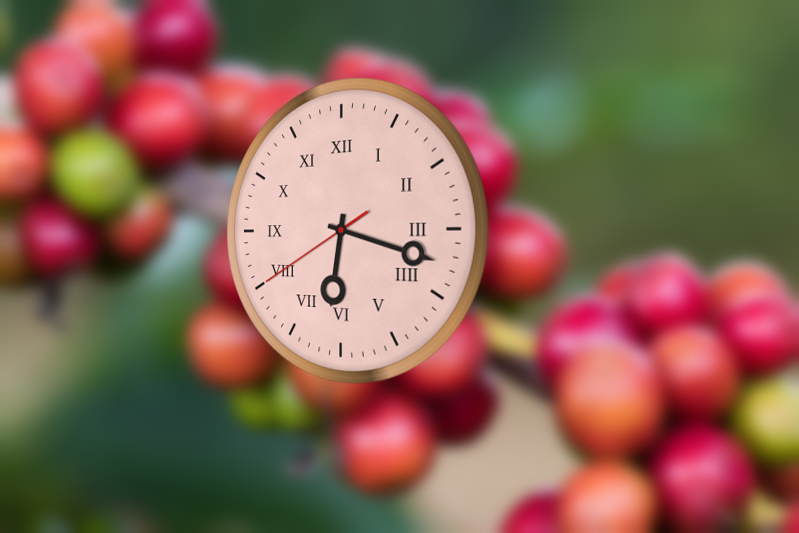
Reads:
h=6 m=17 s=40
